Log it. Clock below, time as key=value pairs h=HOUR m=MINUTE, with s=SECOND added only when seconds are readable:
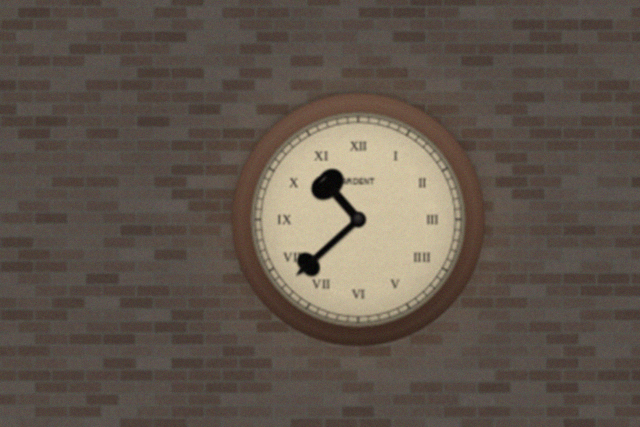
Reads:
h=10 m=38
